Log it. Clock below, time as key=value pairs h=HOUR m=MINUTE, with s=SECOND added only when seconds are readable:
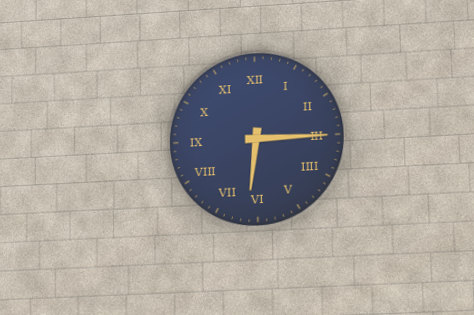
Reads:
h=6 m=15
